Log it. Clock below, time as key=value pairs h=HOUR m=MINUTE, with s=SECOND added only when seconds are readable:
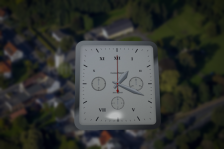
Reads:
h=1 m=19
